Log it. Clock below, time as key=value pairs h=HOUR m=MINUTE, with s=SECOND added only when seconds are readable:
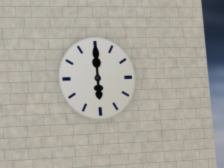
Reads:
h=6 m=0
